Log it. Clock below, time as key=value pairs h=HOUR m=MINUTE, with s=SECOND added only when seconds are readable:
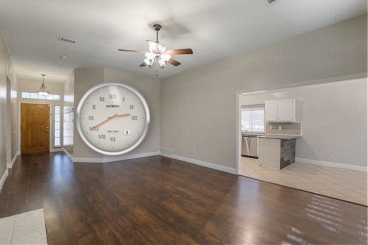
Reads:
h=2 m=40
